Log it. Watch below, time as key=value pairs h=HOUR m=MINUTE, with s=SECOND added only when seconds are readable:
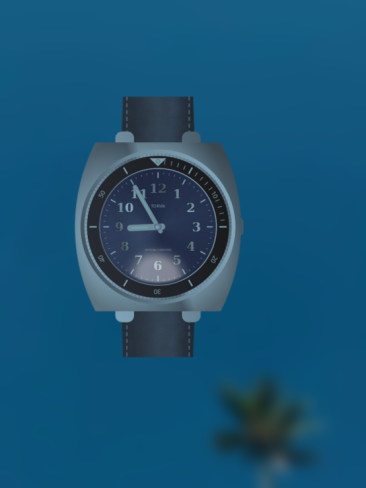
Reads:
h=8 m=55
